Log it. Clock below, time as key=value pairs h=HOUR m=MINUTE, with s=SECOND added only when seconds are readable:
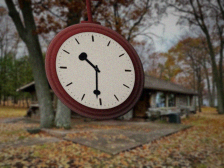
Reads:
h=10 m=31
